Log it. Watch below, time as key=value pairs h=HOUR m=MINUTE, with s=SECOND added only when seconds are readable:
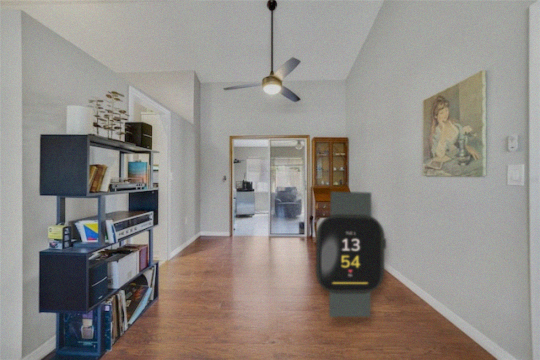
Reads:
h=13 m=54
